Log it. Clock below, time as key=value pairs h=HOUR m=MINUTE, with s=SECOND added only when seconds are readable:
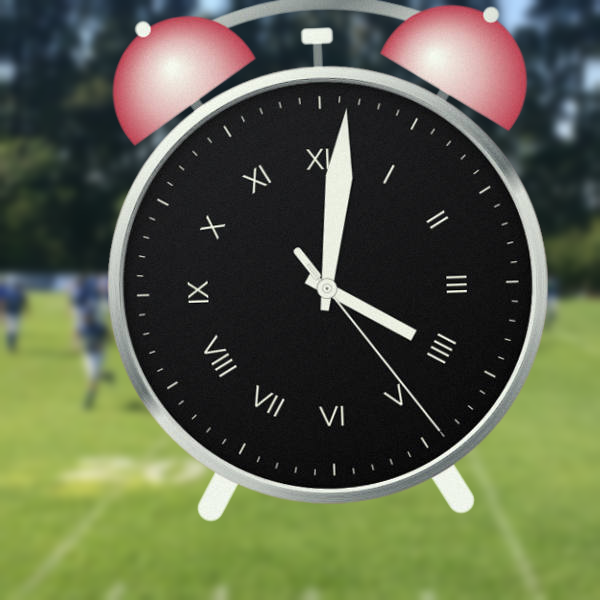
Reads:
h=4 m=1 s=24
